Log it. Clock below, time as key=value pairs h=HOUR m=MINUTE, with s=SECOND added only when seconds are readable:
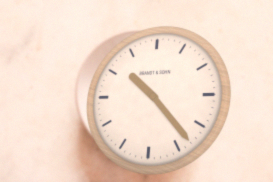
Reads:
h=10 m=23
